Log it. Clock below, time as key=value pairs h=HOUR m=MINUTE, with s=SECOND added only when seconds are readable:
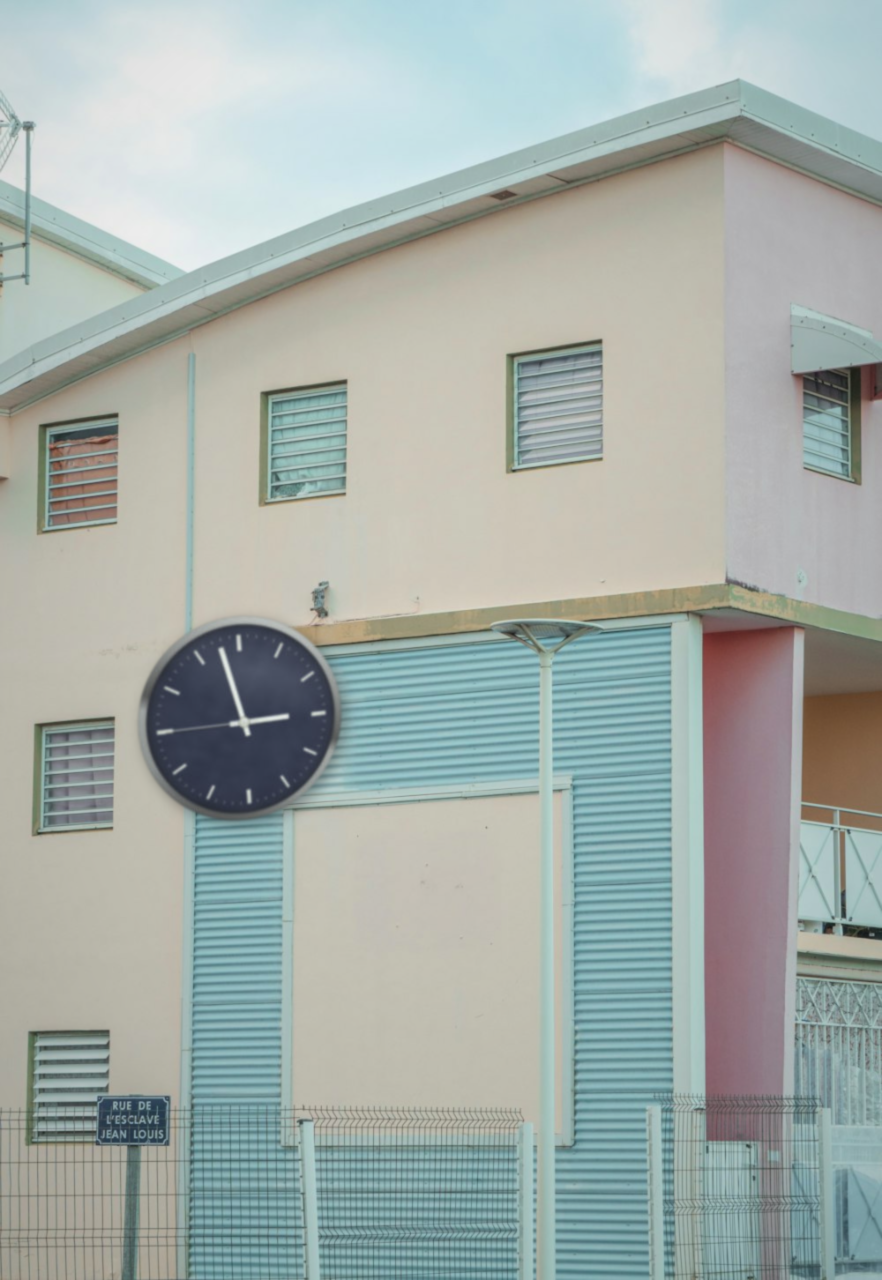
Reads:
h=2 m=57 s=45
